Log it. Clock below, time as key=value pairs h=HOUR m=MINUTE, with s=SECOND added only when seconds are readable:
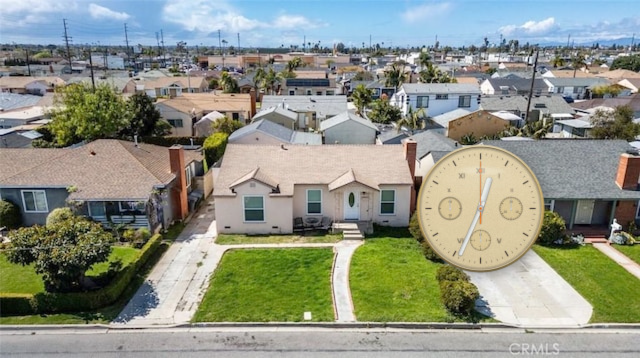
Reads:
h=12 m=34
